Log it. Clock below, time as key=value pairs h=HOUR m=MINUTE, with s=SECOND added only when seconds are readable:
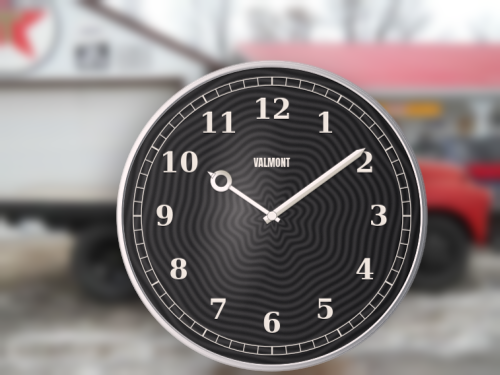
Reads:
h=10 m=9
